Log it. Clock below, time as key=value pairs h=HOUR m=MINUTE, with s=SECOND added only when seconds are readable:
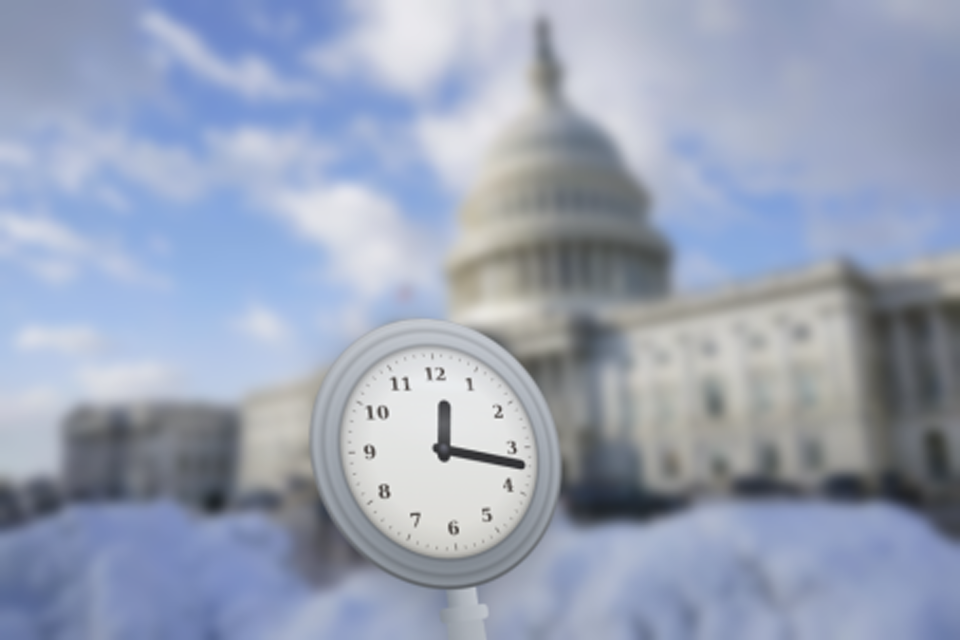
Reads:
h=12 m=17
